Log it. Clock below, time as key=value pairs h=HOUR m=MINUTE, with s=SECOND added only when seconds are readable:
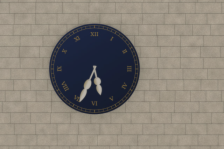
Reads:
h=5 m=34
